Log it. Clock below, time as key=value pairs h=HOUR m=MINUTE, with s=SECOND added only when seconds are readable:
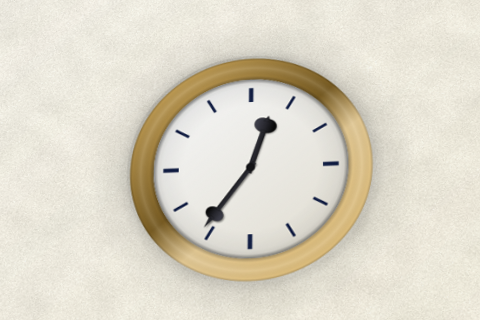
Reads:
h=12 m=36
